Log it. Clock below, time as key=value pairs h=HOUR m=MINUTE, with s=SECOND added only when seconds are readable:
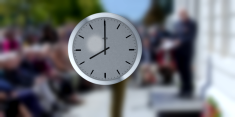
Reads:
h=8 m=0
